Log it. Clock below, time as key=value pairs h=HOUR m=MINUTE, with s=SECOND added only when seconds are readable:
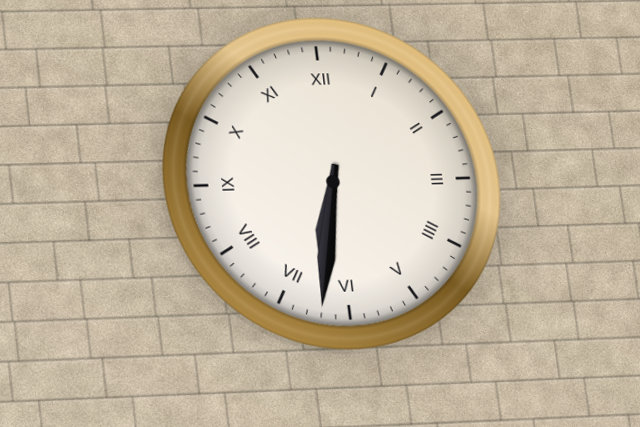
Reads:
h=6 m=32
